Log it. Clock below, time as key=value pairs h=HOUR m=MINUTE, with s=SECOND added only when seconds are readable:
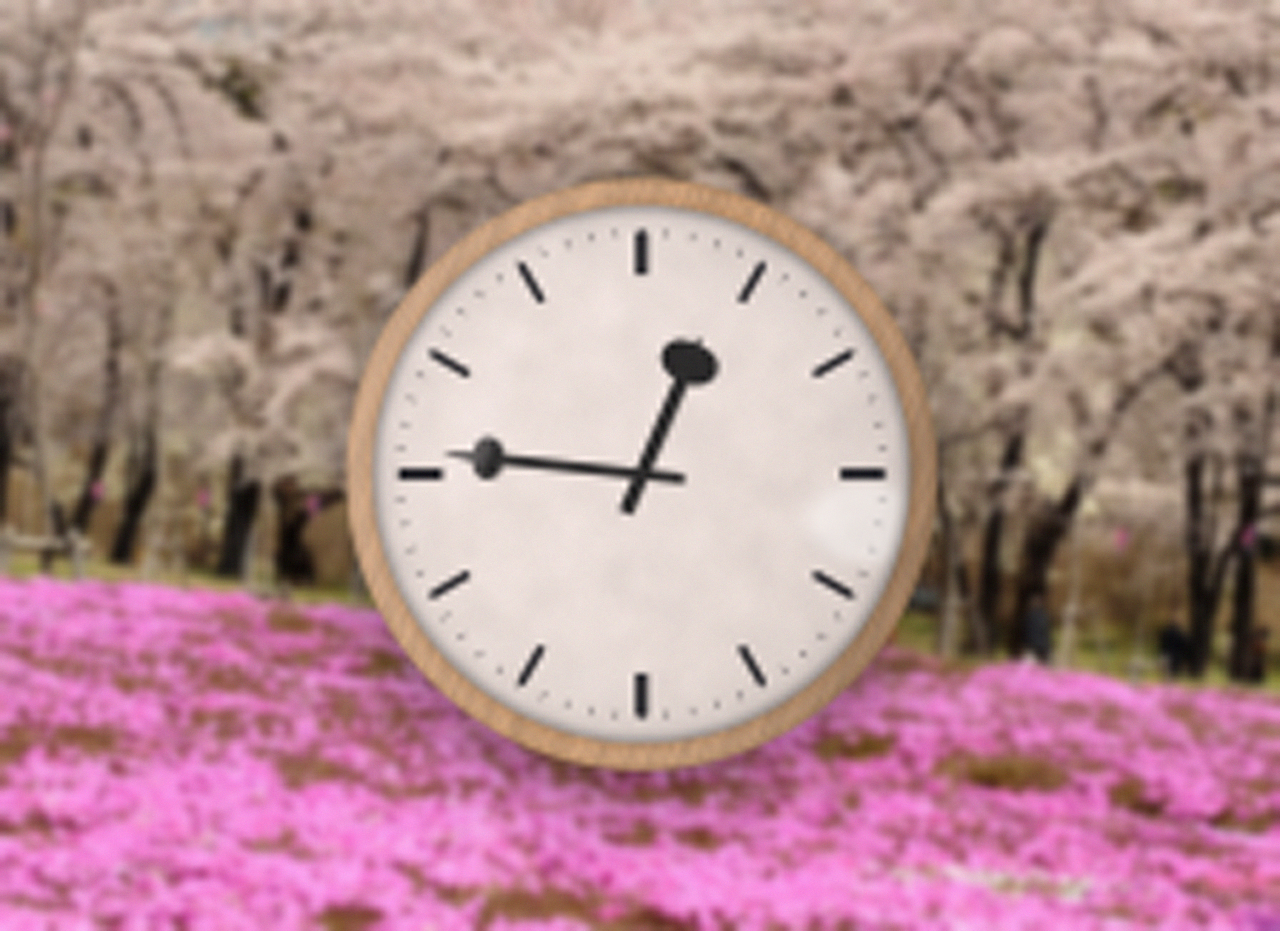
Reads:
h=12 m=46
